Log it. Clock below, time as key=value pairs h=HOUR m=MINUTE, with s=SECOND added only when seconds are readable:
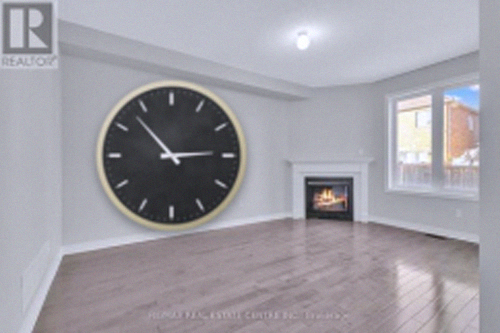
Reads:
h=2 m=53
